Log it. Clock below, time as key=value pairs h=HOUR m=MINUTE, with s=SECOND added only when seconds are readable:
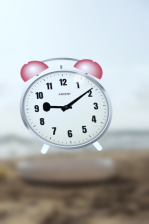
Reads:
h=9 m=9
